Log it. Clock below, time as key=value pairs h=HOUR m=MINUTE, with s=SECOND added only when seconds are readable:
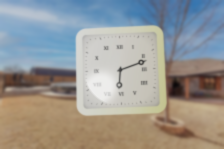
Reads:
h=6 m=12
